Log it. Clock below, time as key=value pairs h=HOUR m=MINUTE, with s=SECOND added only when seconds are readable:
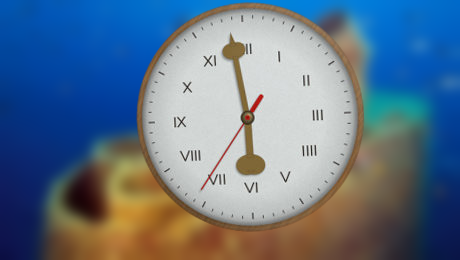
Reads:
h=5 m=58 s=36
